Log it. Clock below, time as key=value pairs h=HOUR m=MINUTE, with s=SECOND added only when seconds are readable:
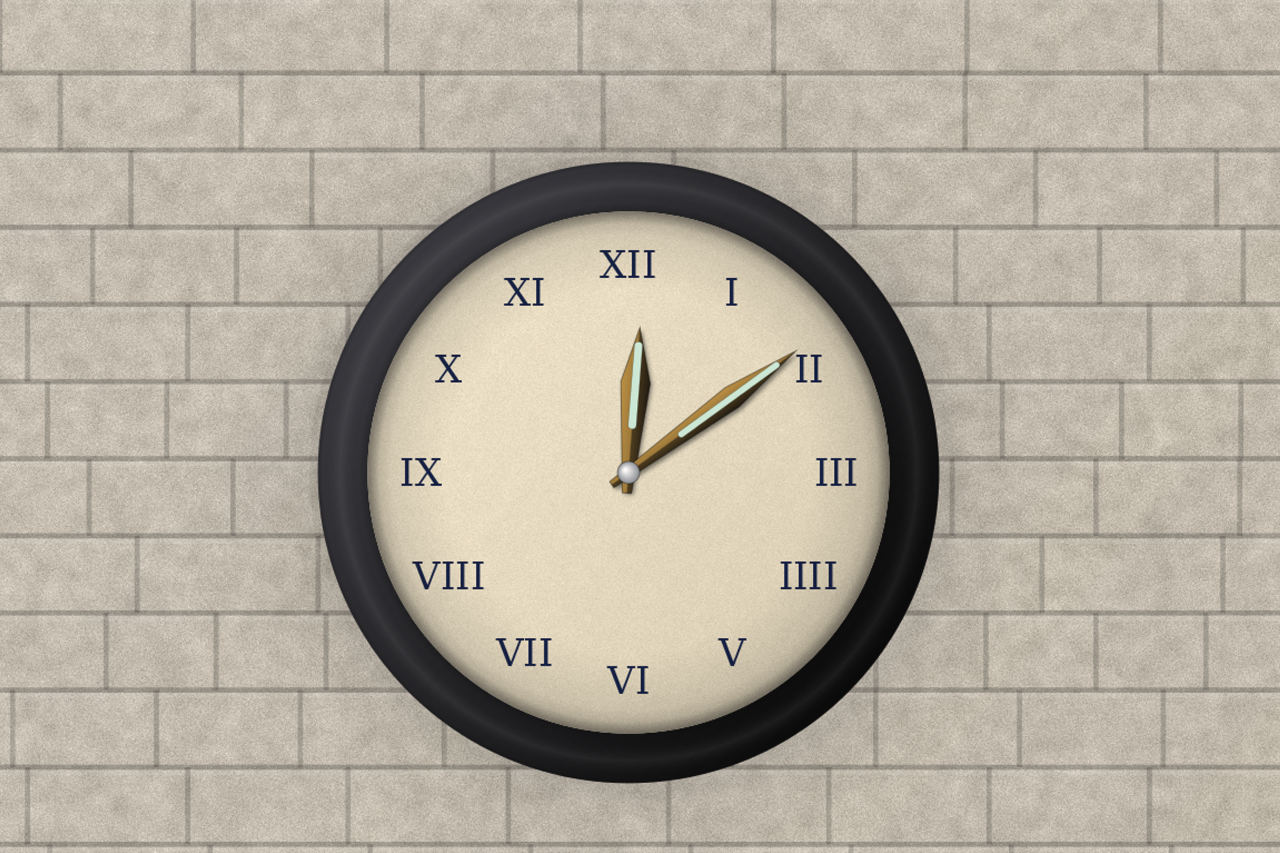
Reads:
h=12 m=9
